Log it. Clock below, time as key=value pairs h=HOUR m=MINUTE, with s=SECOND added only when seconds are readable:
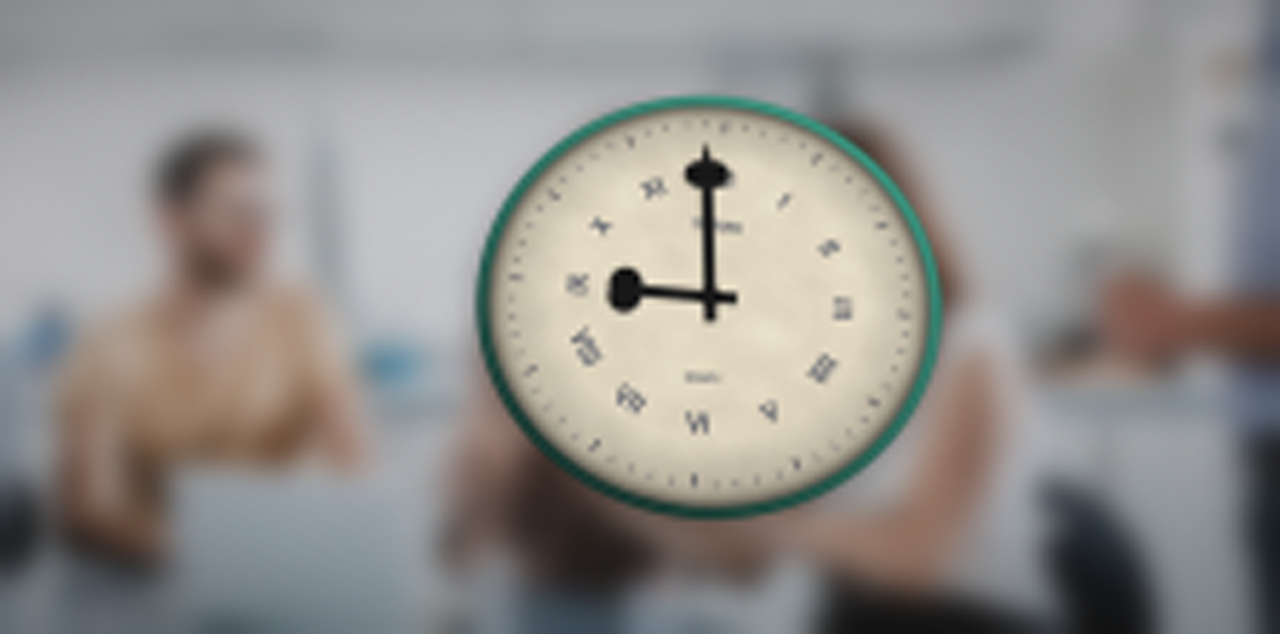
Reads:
h=8 m=59
